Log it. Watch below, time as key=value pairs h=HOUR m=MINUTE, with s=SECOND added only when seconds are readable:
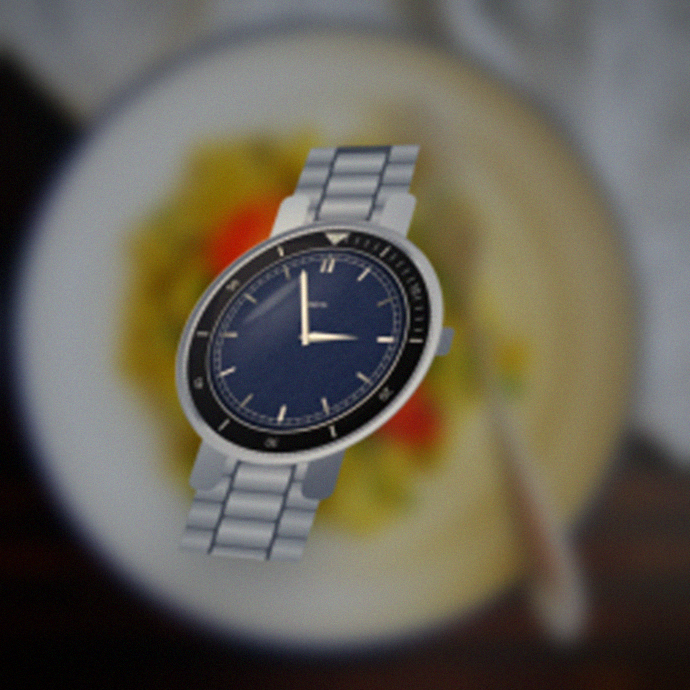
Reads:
h=2 m=57
